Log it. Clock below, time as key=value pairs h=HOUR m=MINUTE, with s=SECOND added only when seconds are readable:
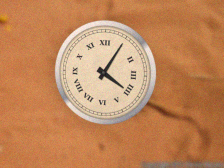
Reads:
h=4 m=5
